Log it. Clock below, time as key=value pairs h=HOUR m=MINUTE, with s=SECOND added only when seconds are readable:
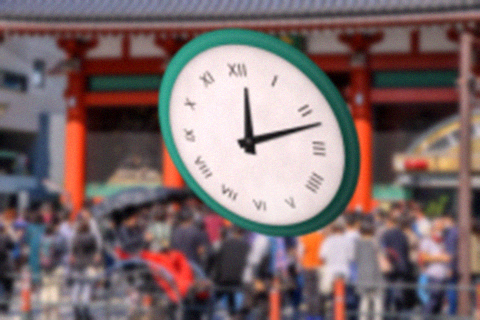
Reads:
h=12 m=12
